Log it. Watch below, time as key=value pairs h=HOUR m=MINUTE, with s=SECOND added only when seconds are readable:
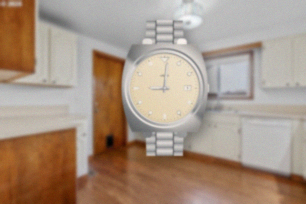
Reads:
h=9 m=1
